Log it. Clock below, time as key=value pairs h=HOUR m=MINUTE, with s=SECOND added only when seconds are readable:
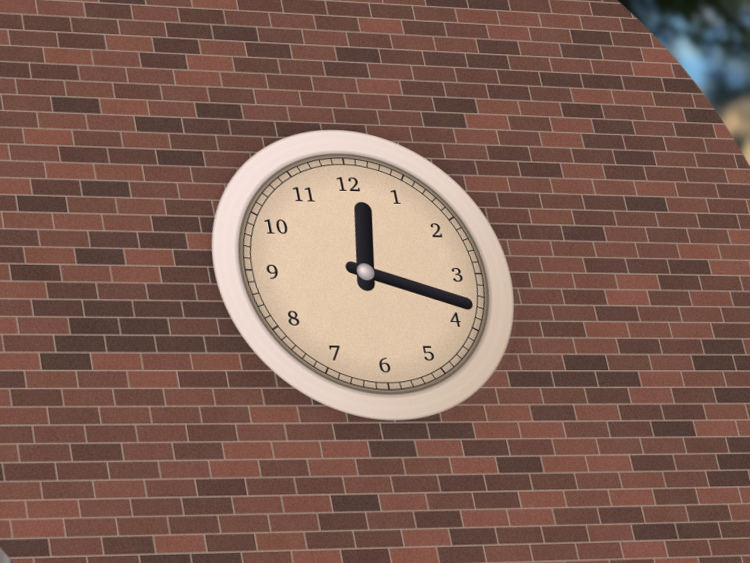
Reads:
h=12 m=18
